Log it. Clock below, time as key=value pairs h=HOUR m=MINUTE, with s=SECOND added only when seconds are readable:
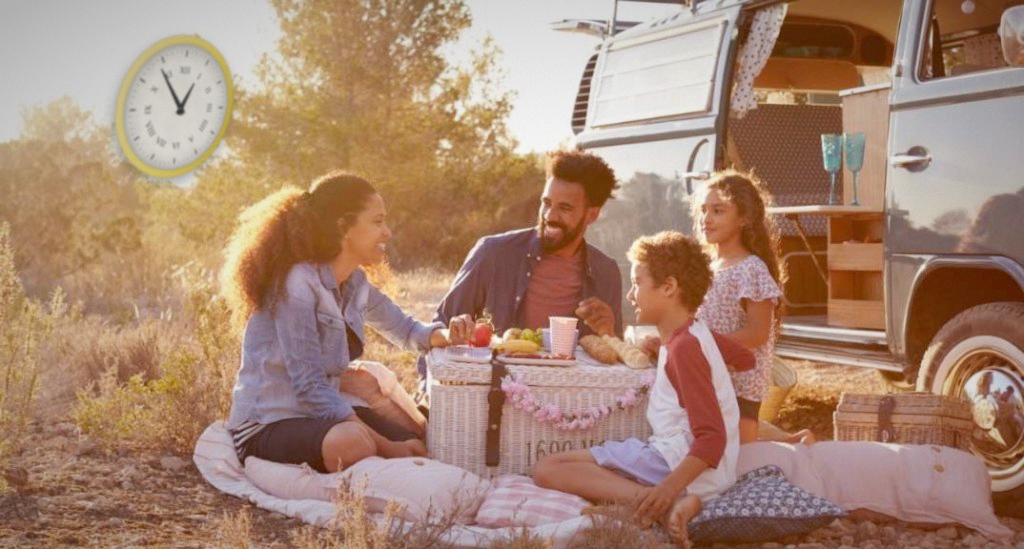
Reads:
h=12 m=54
